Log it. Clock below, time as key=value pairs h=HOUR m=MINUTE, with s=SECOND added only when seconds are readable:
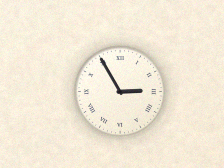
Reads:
h=2 m=55
